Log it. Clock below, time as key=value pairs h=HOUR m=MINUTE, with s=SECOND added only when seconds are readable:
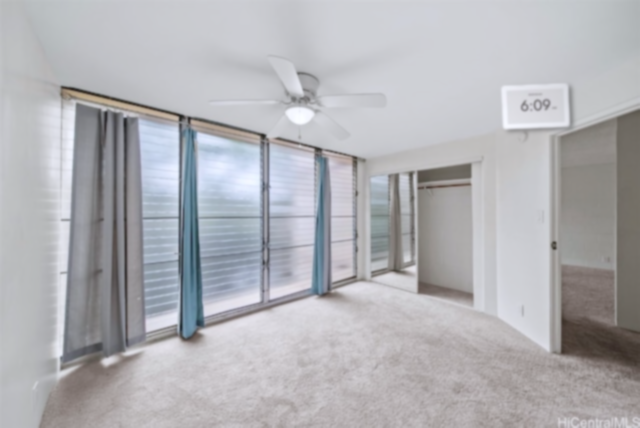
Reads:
h=6 m=9
